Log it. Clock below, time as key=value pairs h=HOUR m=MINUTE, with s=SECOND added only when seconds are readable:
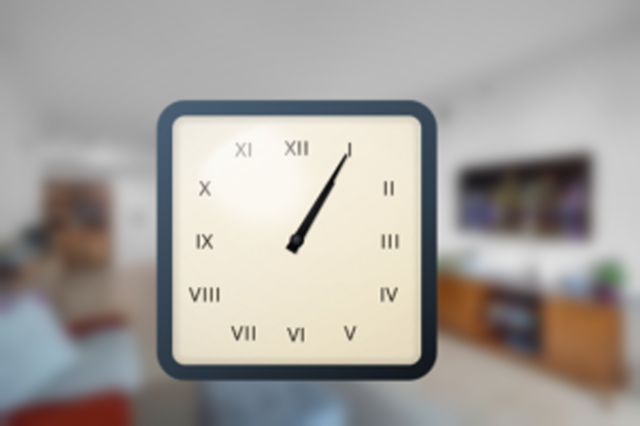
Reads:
h=1 m=5
